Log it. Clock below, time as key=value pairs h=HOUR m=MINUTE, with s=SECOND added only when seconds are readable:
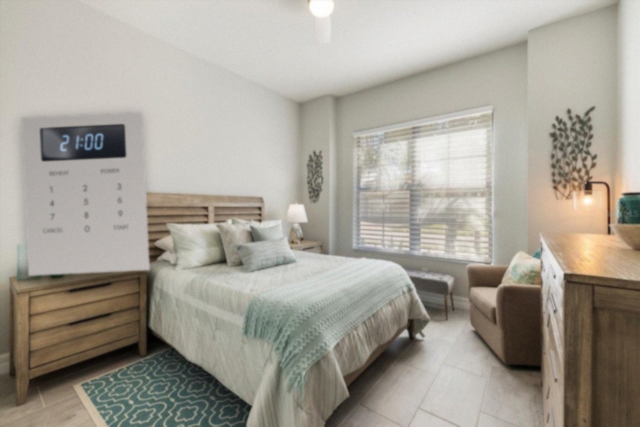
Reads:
h=21 m=0
